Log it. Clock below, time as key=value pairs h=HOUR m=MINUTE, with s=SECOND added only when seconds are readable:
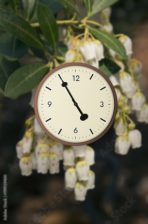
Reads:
h=4 m=55
